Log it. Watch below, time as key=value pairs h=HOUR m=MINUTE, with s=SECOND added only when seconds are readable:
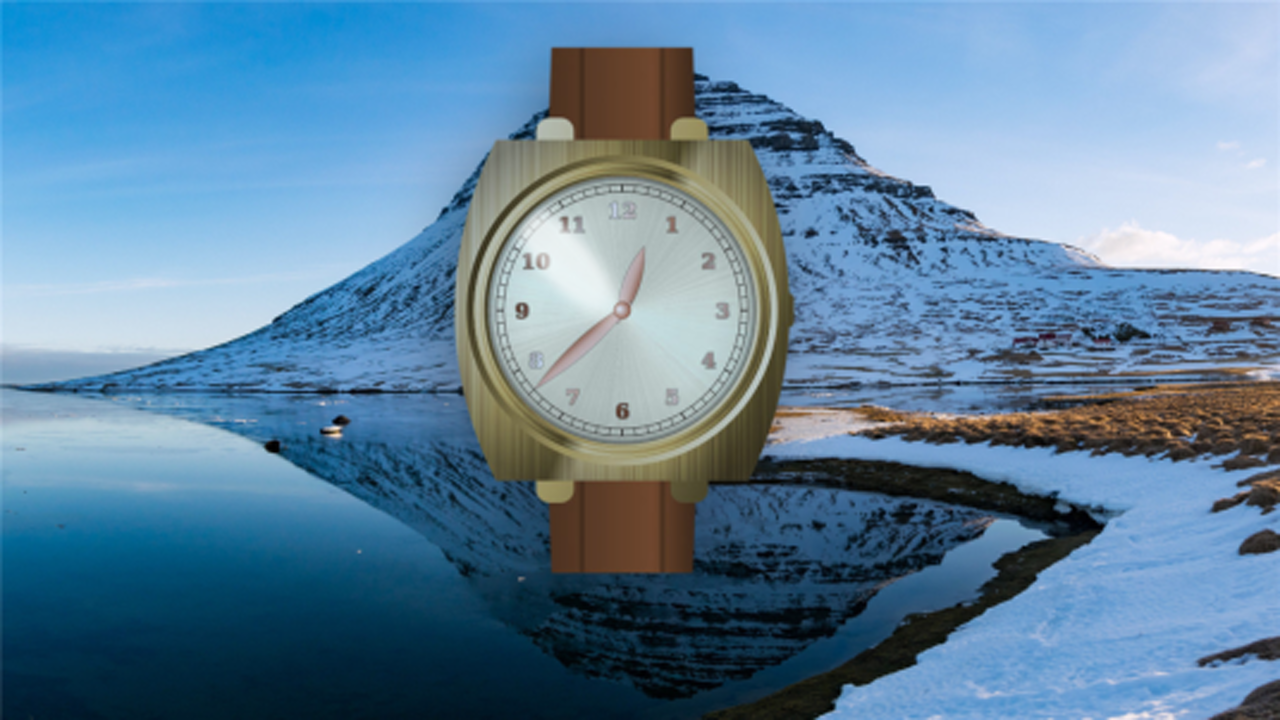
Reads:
h=12 m=38
